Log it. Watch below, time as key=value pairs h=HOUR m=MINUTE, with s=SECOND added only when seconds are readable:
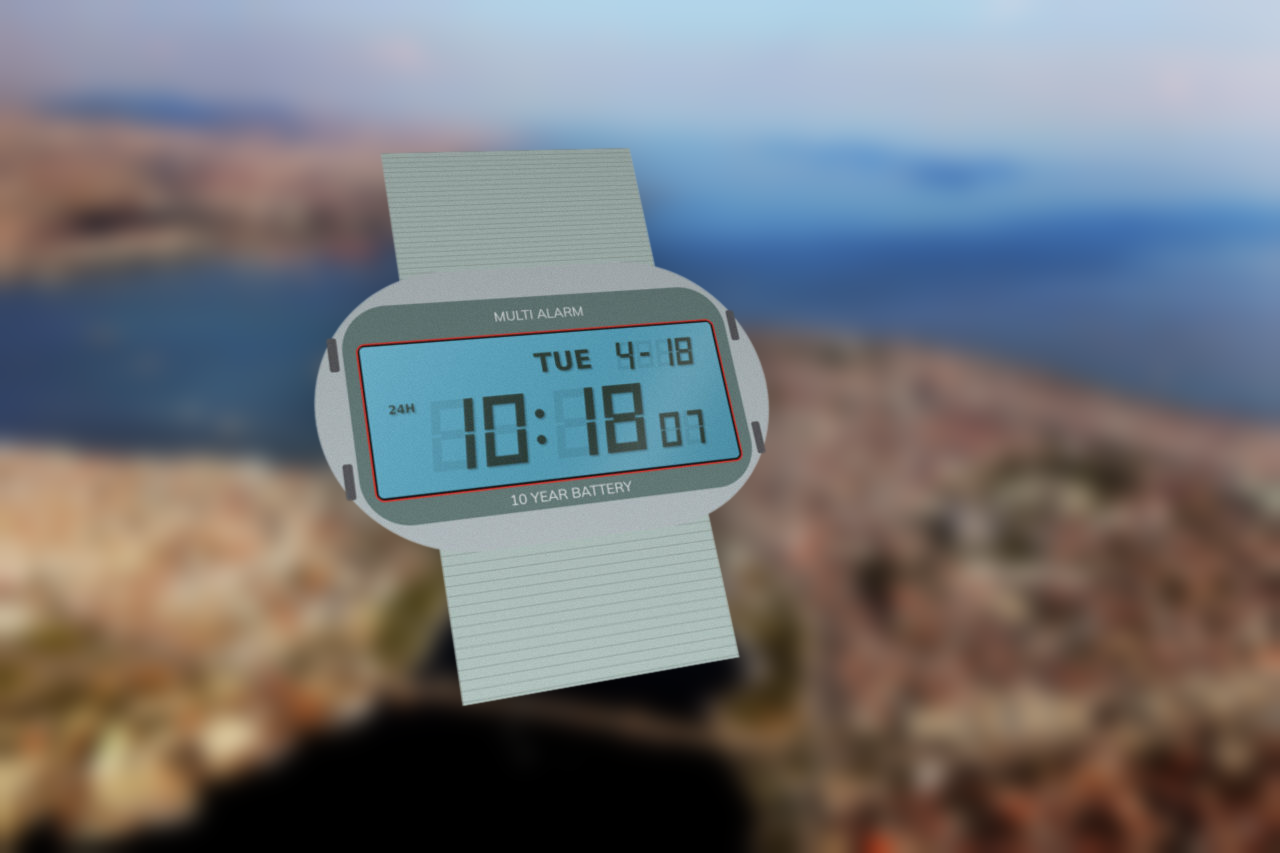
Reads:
h=10 m=18 s=7
